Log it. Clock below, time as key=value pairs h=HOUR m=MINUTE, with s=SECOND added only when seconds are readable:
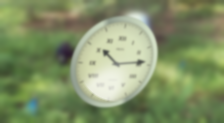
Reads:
h=10 m=14
